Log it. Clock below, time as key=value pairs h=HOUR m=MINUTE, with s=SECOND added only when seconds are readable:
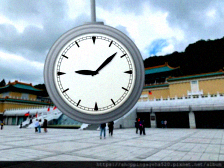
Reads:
h=9 m=8
